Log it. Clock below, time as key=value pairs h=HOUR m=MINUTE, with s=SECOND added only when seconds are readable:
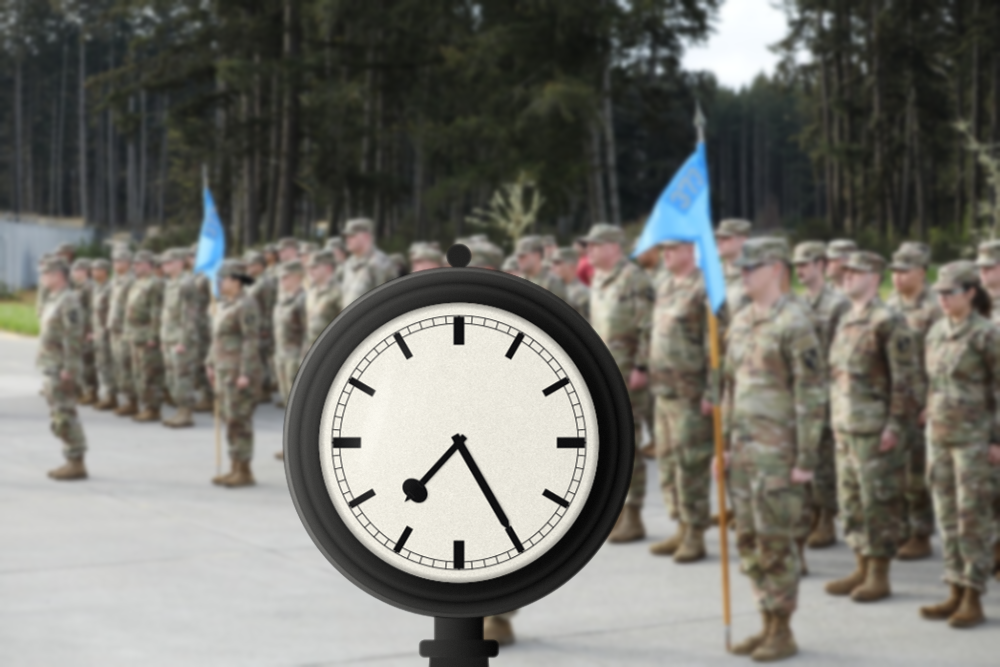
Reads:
h=7 m=25
